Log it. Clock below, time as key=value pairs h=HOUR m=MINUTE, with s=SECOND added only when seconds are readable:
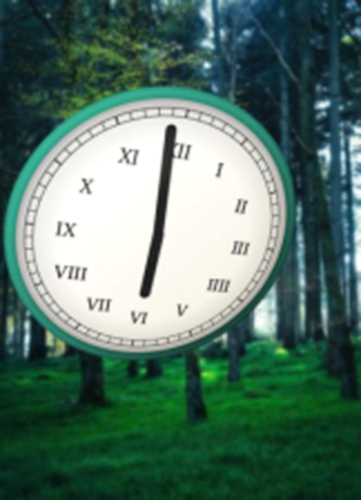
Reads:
h=5 m=59
